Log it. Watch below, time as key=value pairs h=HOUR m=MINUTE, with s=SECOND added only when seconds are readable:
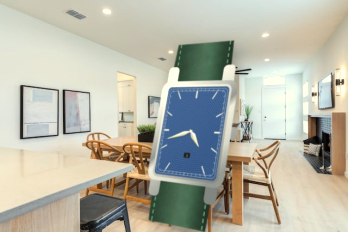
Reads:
h=4 m=42
